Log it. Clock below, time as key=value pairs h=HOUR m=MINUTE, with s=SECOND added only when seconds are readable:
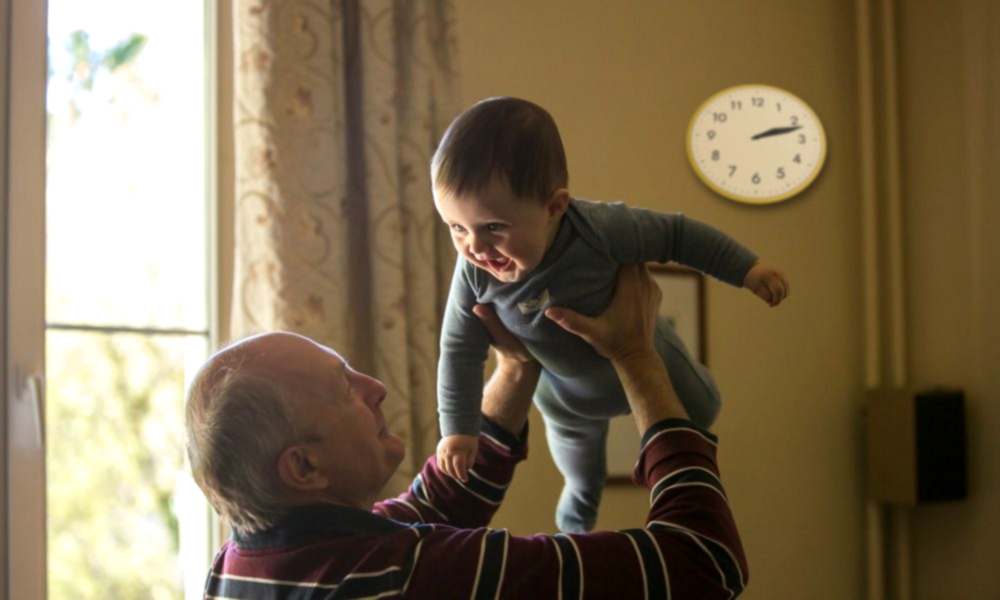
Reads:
h=2 m=12
